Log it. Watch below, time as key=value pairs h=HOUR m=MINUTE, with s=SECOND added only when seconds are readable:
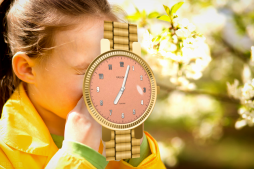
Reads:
h=7 m=3
